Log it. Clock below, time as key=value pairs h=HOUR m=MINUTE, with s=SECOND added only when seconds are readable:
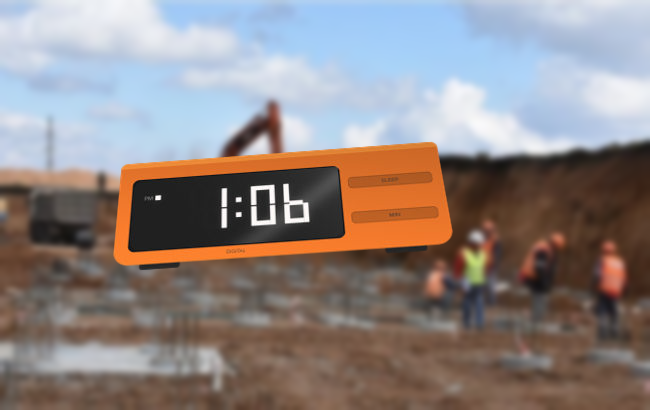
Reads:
h=1 m=6
